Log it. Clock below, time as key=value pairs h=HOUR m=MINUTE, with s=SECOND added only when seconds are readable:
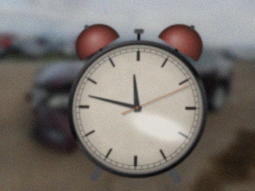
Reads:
h=11 m=47 s=11
